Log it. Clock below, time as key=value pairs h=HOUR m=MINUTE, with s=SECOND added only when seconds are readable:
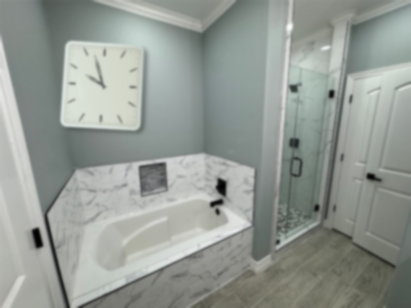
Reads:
h=9 m=57
